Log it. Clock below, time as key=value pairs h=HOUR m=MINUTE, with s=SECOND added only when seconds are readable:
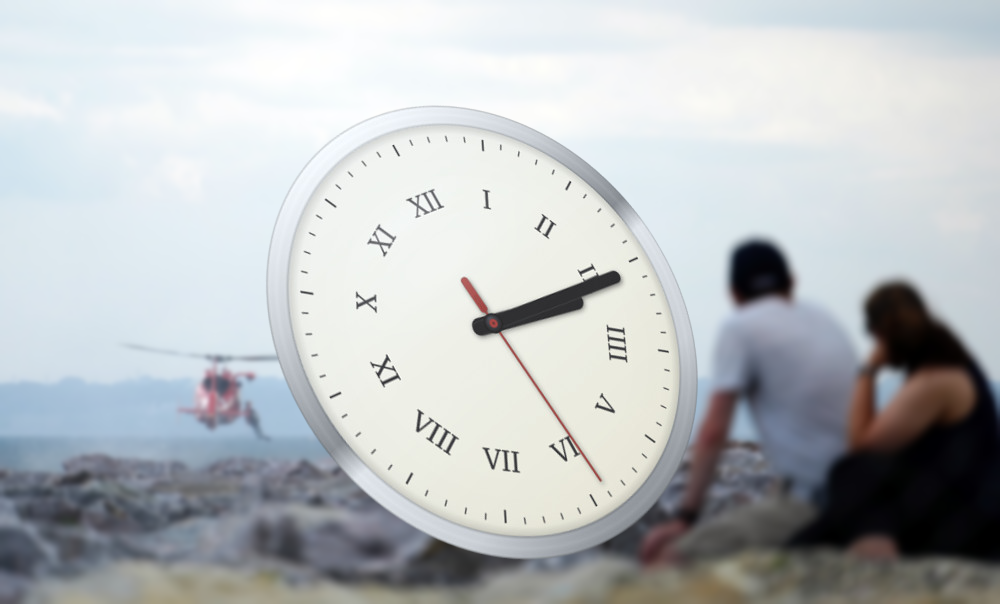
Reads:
h=3 m=15 s=29
